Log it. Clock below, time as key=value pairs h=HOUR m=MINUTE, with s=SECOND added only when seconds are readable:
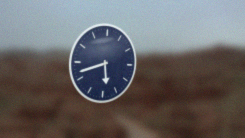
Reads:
h=5 m=42
